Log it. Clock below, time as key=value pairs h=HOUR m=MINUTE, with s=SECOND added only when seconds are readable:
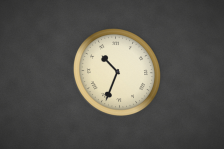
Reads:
h=10 m=34
